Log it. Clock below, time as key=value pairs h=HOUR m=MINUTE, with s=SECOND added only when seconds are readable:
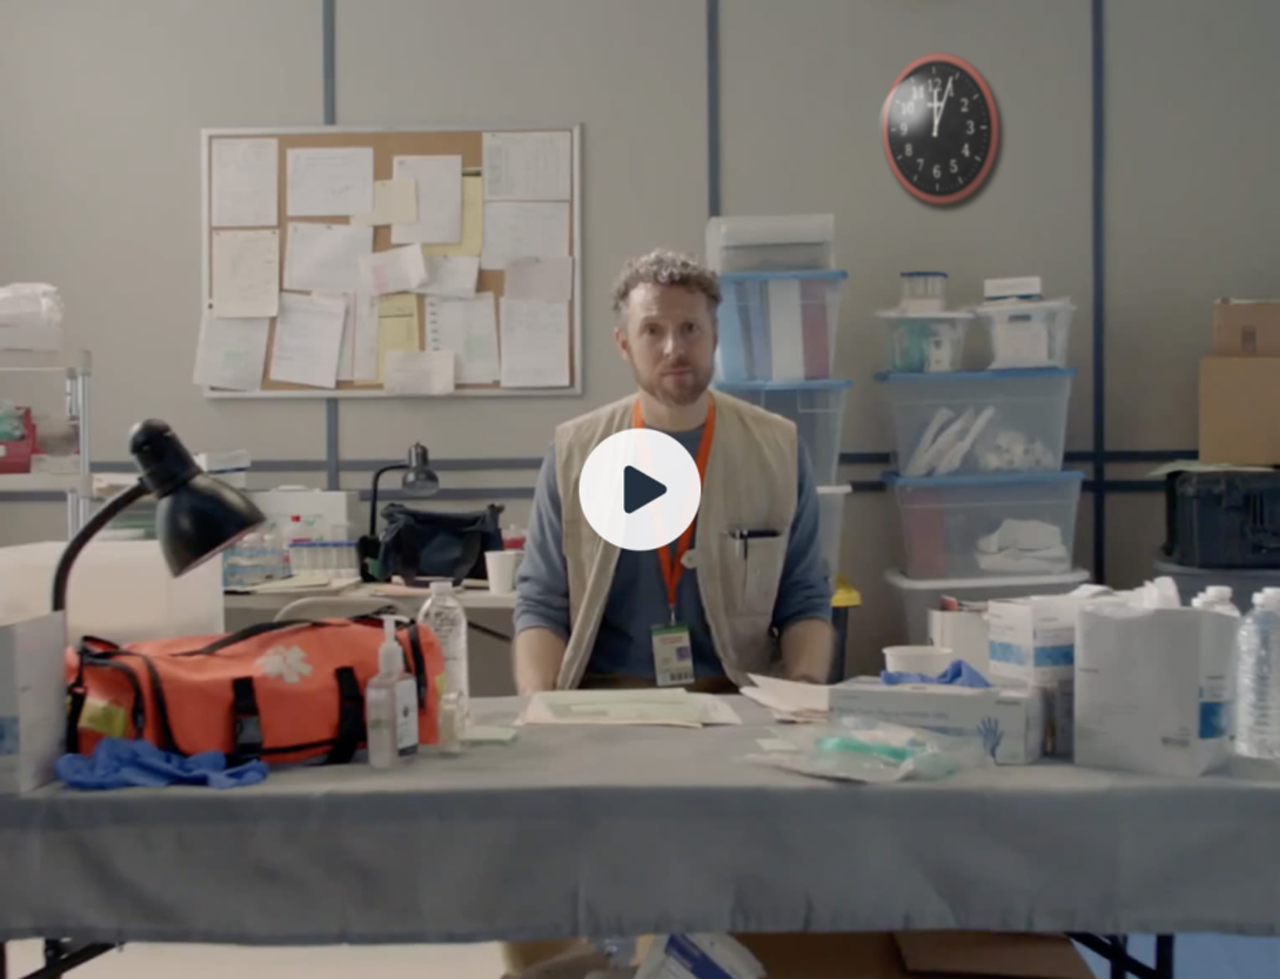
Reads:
h=12 m=4
